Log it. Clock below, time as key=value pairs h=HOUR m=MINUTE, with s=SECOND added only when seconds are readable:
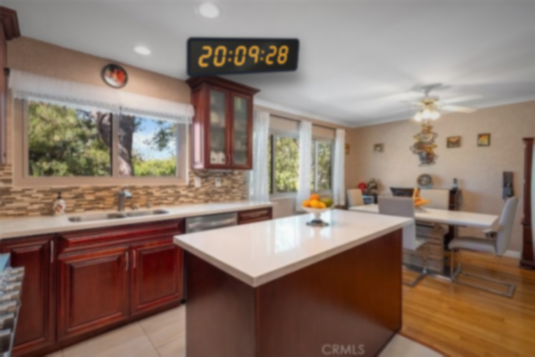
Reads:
h=20 m=9 s=28
